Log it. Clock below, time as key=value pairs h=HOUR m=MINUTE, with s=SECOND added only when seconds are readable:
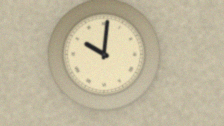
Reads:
h=10 m=1
